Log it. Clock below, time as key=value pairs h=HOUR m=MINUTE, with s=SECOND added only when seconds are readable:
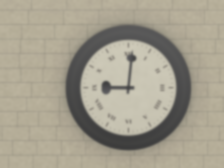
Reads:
h=9 m=1
